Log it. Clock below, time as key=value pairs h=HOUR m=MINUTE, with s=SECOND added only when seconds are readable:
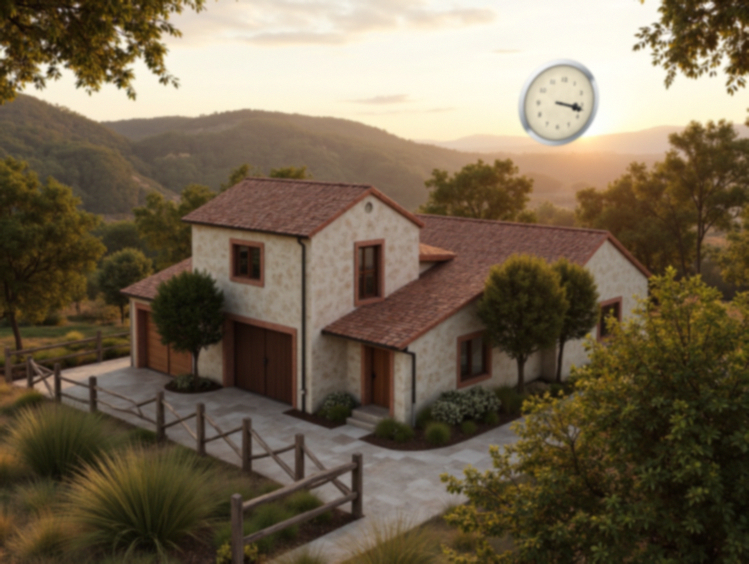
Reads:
h=3 m=17
